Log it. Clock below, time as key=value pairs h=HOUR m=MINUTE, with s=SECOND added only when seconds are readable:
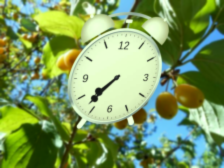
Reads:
h=7 m=37
